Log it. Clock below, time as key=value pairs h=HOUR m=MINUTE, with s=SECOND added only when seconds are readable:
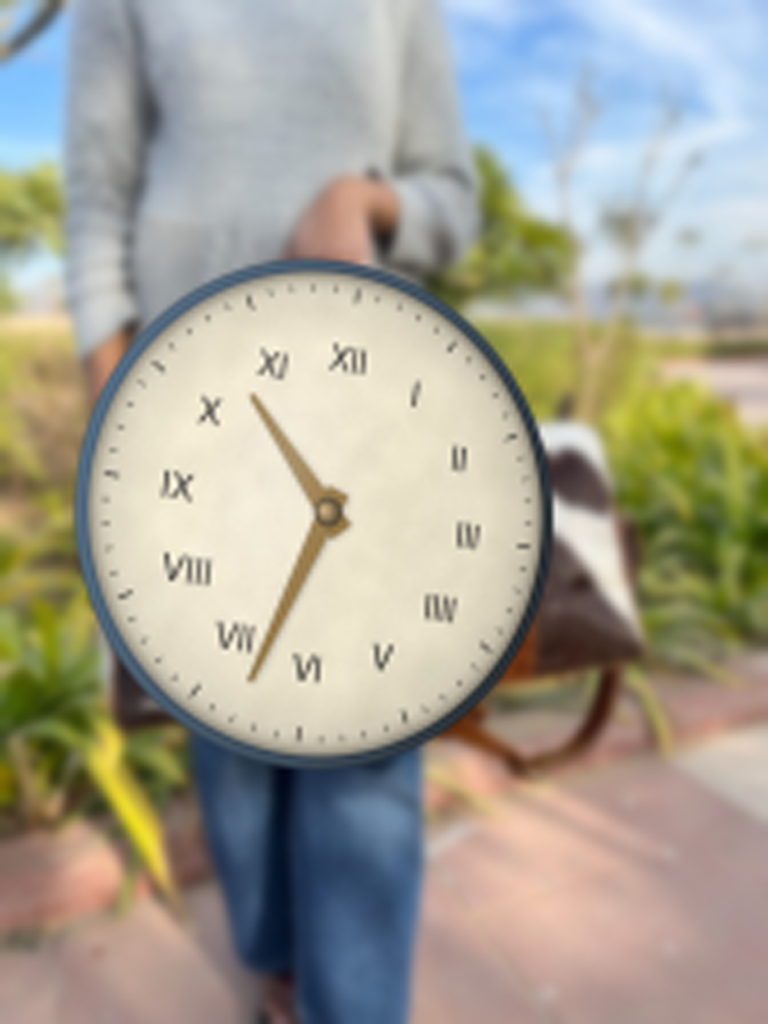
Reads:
h=10 m=33
